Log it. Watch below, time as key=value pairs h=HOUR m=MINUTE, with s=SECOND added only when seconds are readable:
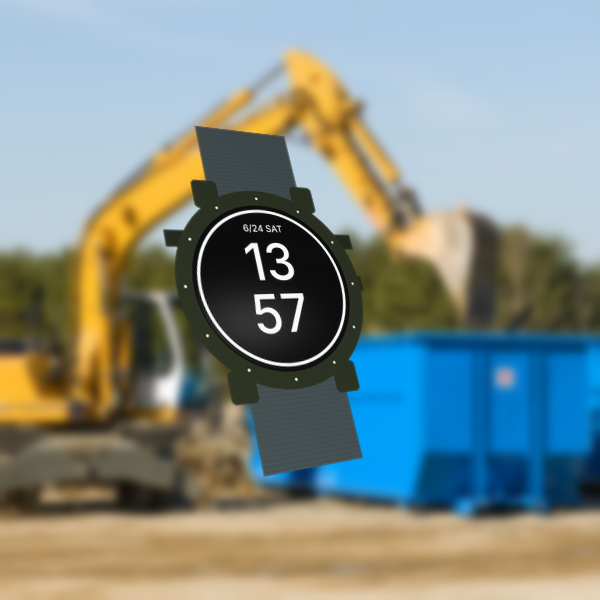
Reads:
h=13 m=57
